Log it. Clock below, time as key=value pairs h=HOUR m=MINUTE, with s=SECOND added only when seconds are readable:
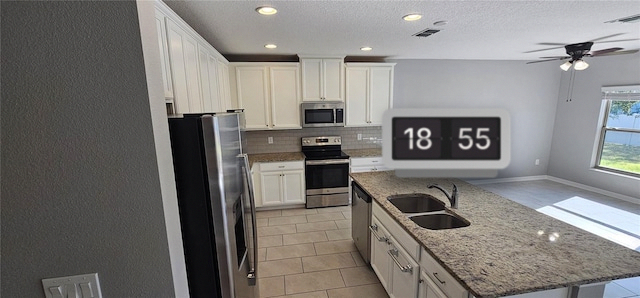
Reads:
h=18 m=55
